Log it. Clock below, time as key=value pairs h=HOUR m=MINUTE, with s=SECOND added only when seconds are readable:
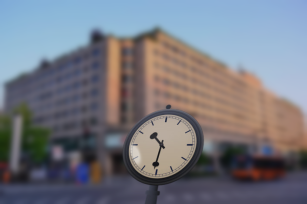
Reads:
h=10 m=31
